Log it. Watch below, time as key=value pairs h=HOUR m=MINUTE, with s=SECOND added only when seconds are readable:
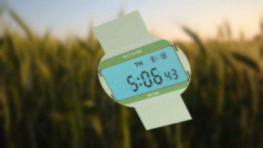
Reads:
h=5 m=6 s=43
